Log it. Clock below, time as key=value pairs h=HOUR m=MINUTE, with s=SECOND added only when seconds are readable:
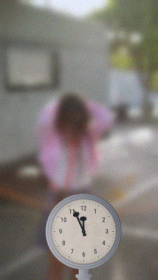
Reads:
h=11 m=56
